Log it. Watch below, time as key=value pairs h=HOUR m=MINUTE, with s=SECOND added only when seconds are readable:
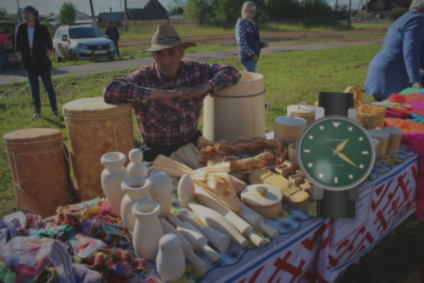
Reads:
h=1 m=21
